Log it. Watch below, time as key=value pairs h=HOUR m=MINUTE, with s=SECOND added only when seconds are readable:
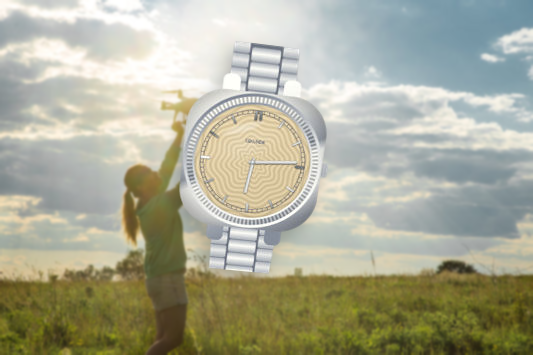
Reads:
h=6 m=14
